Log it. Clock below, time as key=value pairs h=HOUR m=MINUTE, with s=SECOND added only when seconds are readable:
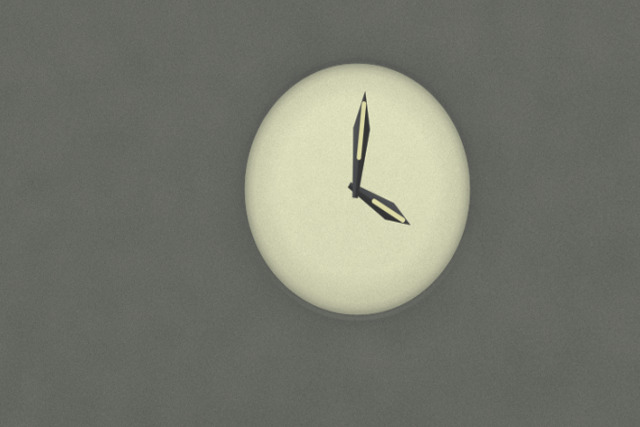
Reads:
h=4 m=1
